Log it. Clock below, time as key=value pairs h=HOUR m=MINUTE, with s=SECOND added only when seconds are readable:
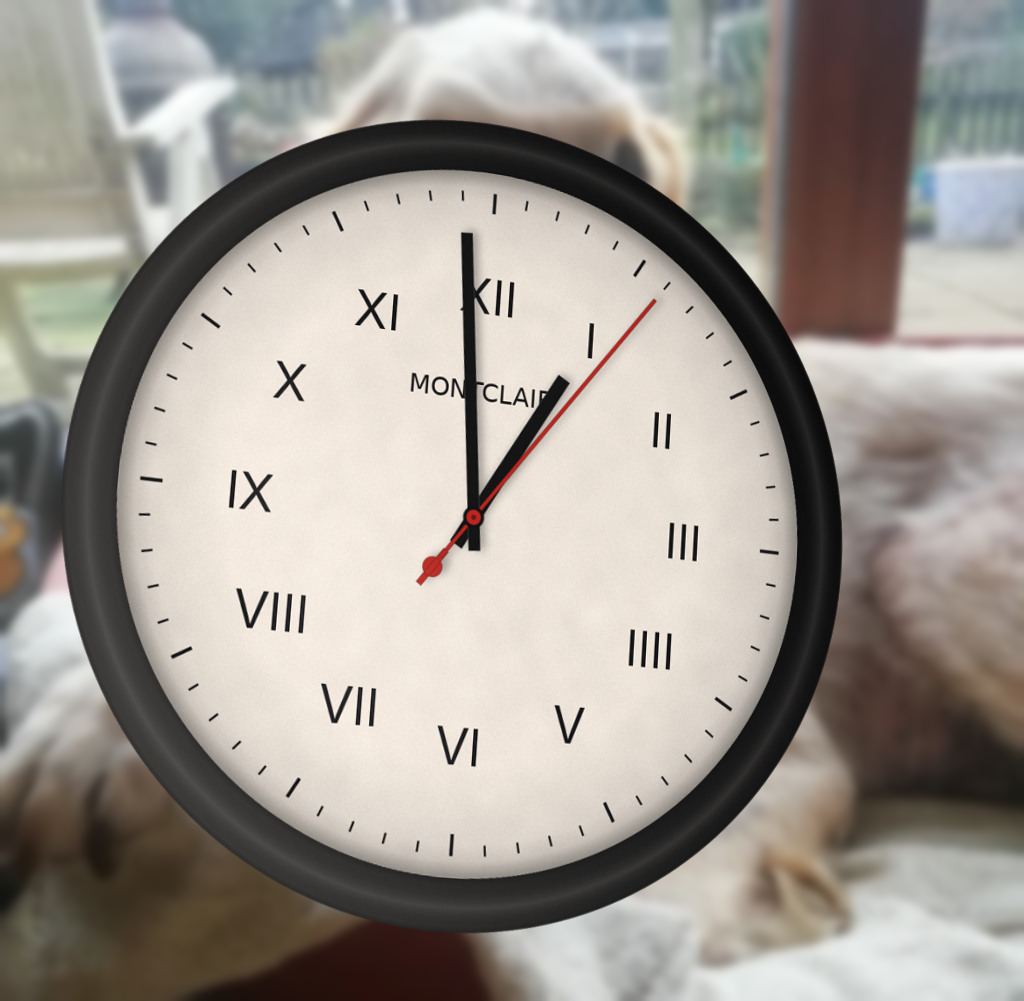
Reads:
h=12 m=59 s=6
